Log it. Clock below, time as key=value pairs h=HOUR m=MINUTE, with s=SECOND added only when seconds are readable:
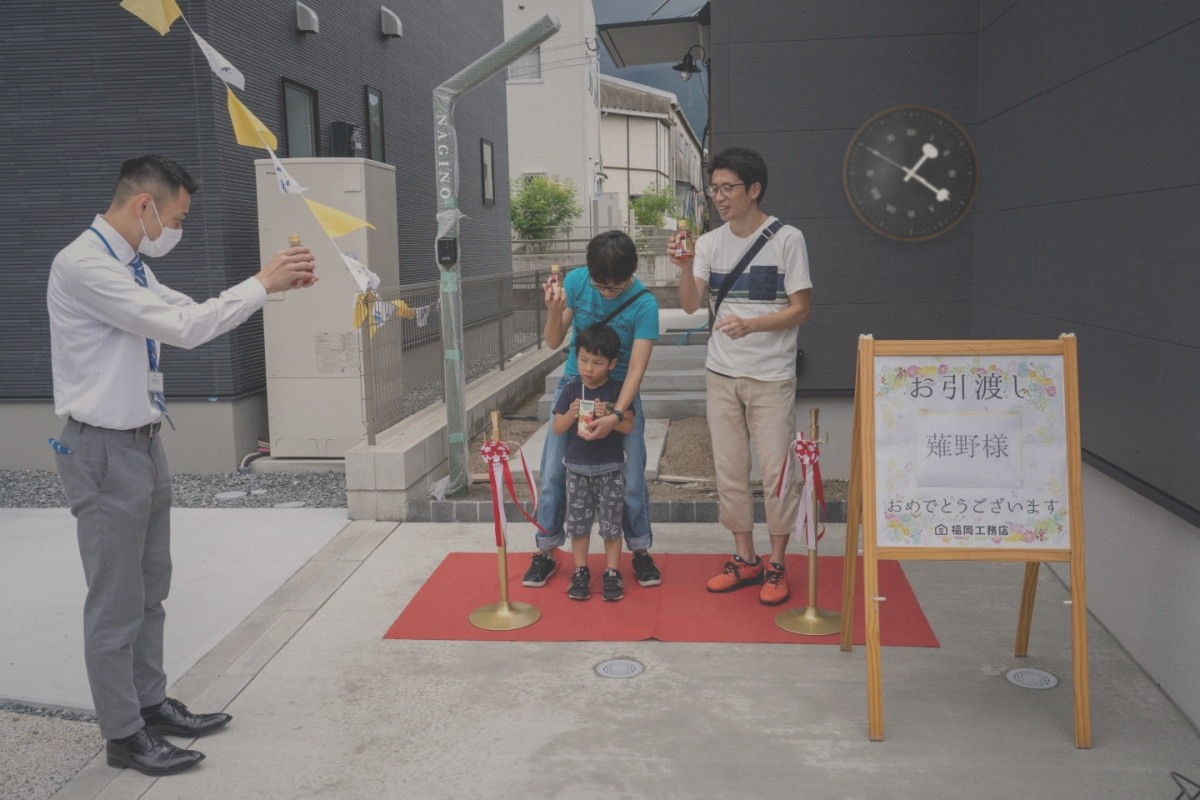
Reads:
h=1 m=20 s=50
